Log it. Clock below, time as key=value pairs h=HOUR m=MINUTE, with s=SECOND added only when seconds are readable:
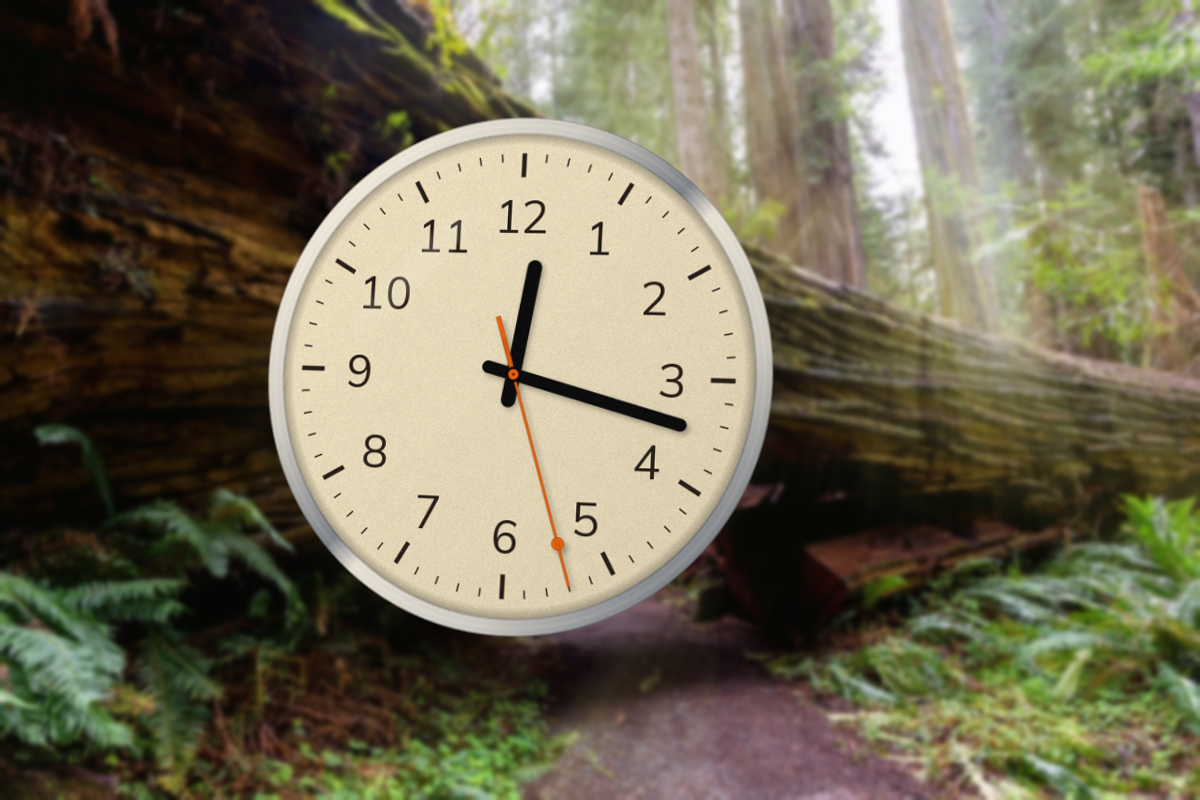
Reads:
h=12 m=17 s=27
